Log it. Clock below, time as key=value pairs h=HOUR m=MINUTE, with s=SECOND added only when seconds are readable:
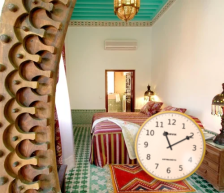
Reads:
h=11 m=10
